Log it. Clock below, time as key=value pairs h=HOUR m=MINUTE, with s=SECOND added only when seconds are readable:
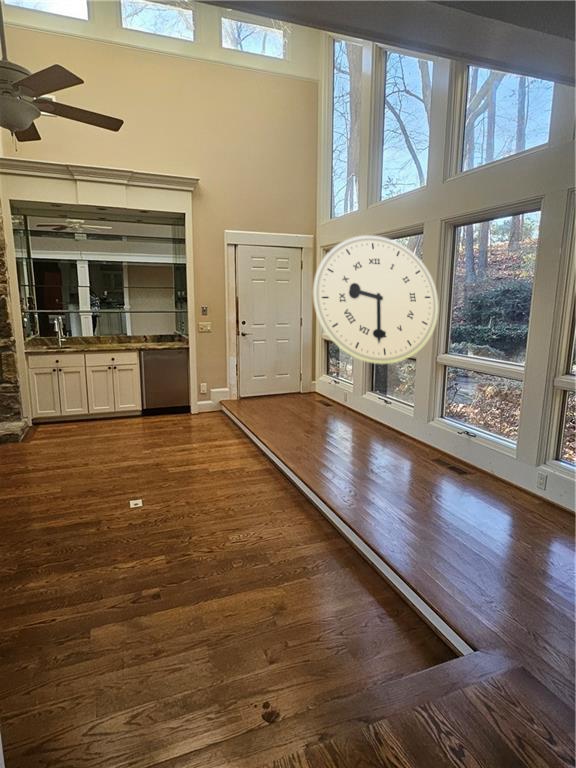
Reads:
h=9 m=31
